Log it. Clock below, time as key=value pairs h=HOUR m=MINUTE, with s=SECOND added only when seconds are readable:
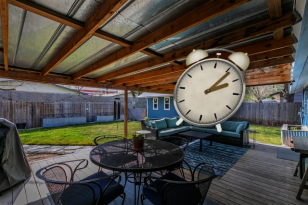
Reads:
h=2 m=6
